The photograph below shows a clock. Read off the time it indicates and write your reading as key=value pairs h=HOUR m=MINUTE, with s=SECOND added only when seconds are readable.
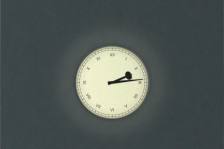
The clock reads h=2 m=14
